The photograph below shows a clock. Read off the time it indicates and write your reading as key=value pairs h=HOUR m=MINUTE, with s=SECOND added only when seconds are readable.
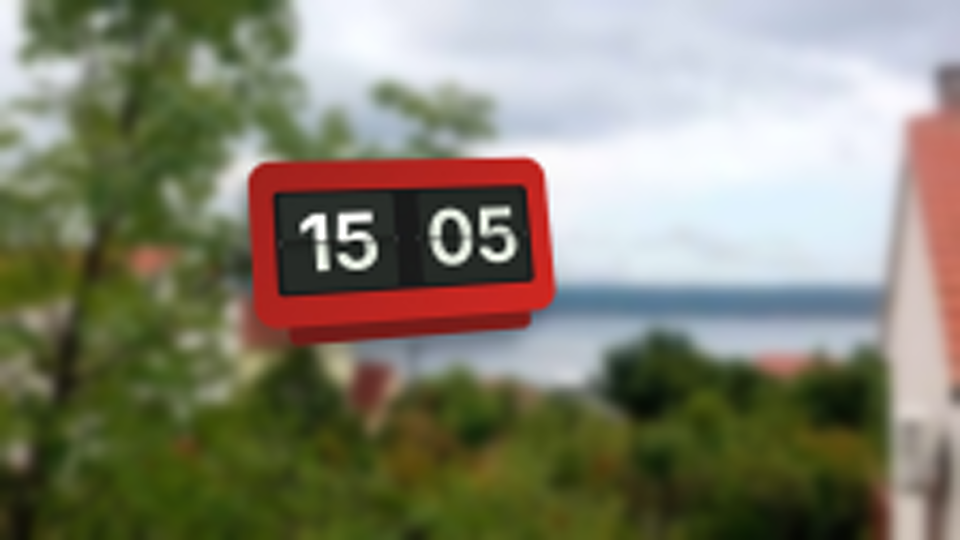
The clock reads h=15 m=5
